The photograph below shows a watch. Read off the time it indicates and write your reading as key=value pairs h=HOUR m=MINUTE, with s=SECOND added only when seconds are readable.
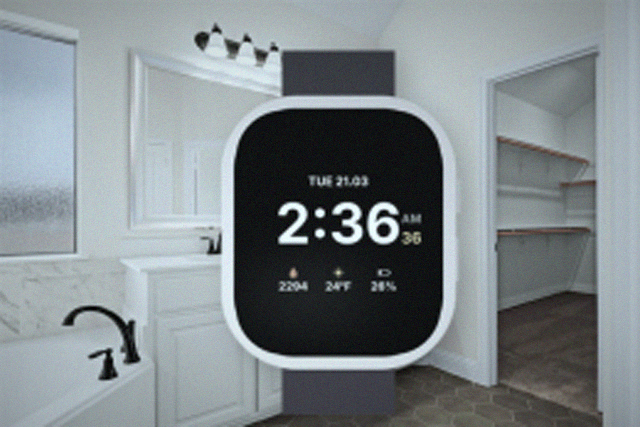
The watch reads h=2 m=36
